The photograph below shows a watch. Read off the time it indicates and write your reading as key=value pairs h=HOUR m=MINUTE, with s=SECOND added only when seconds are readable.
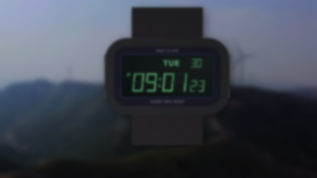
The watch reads h=9 m=1 s=23
